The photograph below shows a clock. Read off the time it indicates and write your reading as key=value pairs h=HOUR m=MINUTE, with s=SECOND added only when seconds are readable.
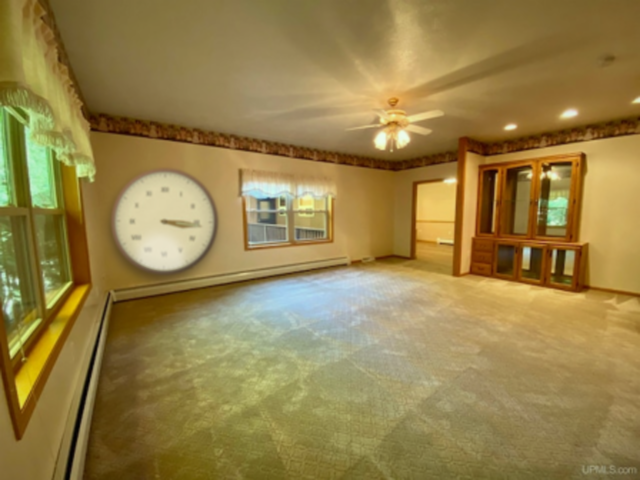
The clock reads h=3 m=16
